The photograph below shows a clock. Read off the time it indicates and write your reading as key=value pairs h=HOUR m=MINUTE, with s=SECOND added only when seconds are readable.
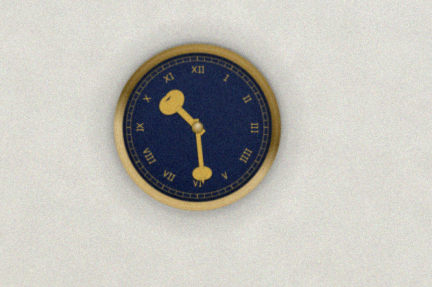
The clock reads h=10 m=29
